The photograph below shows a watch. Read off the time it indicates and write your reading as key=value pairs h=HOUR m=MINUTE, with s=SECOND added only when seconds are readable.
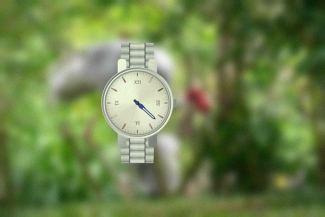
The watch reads h=4 m=22
